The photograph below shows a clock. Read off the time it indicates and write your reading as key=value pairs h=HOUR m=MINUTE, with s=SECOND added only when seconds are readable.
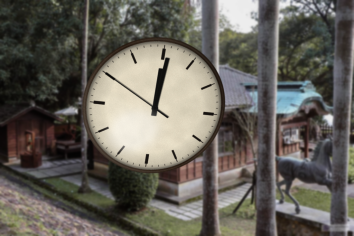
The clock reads h=12 m=0 s=50
